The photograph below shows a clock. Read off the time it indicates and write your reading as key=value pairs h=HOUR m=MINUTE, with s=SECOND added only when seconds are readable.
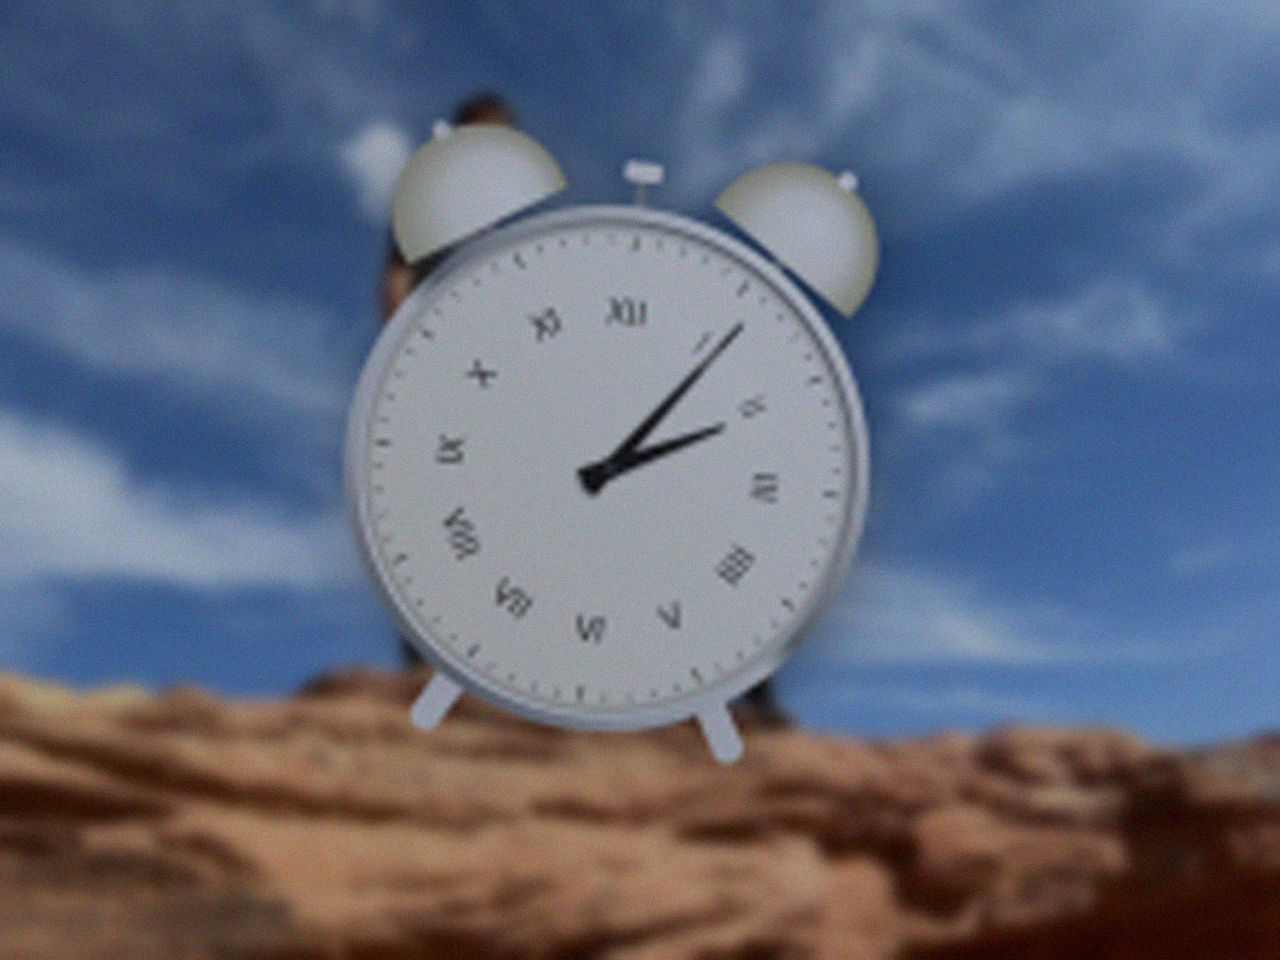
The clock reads h=2 m=6
